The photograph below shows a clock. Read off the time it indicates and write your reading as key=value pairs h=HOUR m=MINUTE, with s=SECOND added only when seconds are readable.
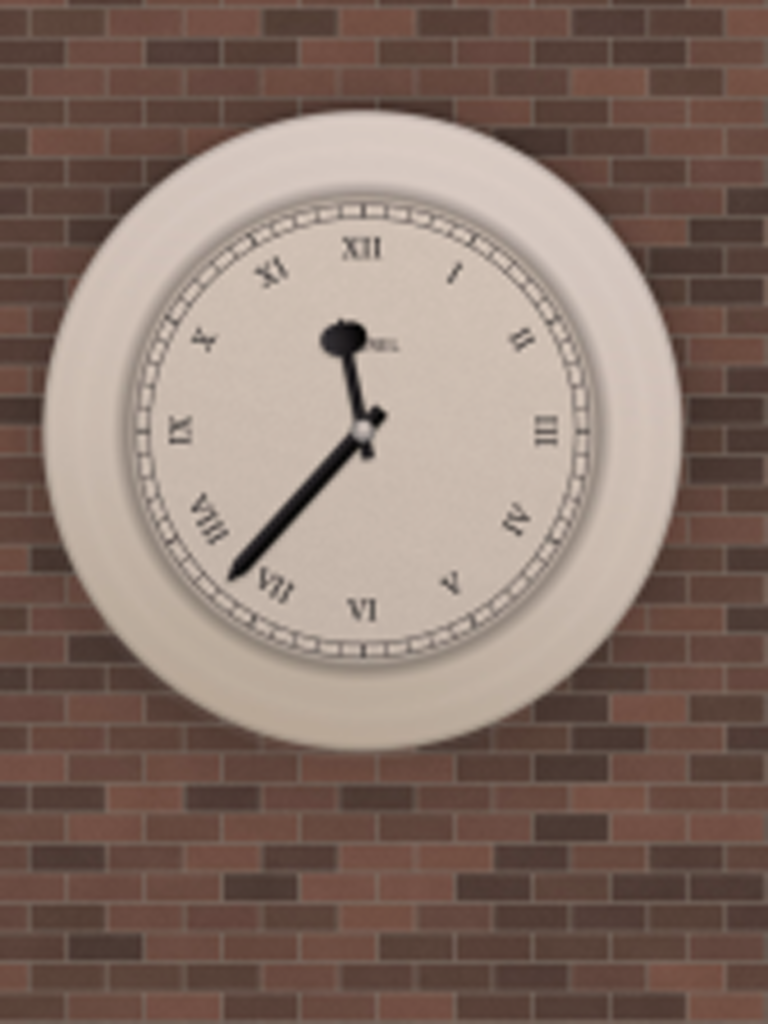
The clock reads h=11 m=37
